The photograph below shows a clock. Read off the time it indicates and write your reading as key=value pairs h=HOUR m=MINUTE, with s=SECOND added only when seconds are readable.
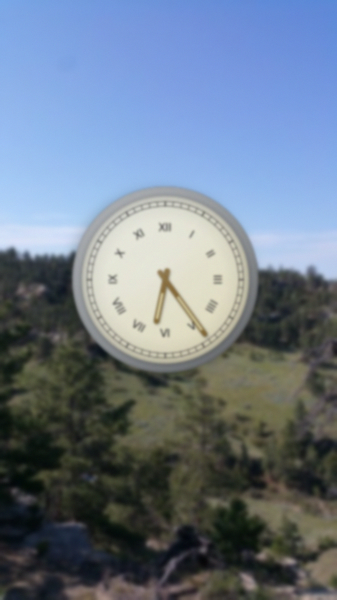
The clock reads h=6 m=24
